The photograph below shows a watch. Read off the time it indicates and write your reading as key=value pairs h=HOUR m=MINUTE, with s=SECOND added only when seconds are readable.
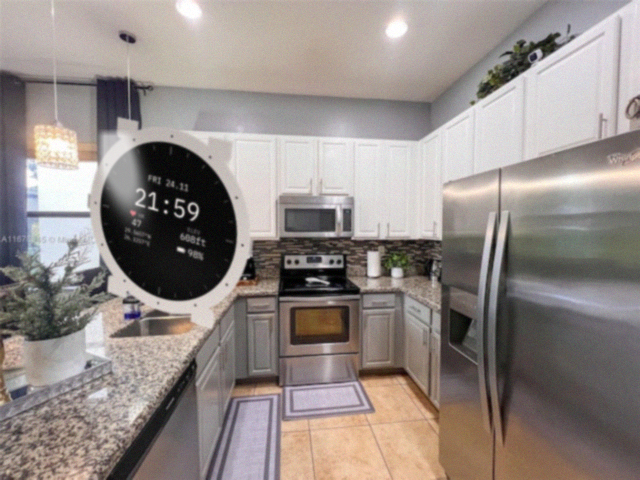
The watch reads h=21 m=59
